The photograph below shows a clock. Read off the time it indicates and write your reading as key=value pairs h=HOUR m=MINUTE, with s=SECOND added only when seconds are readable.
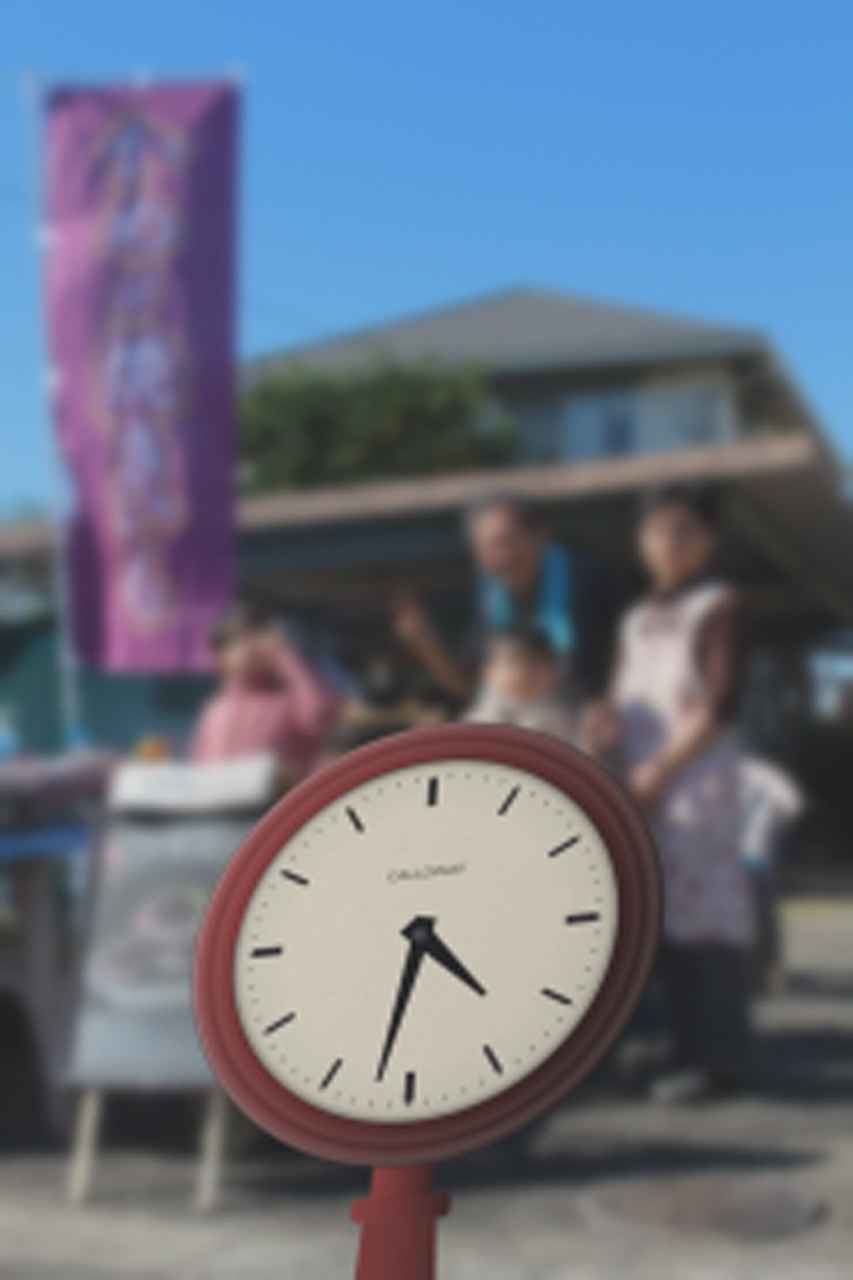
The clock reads h=4 m=32
